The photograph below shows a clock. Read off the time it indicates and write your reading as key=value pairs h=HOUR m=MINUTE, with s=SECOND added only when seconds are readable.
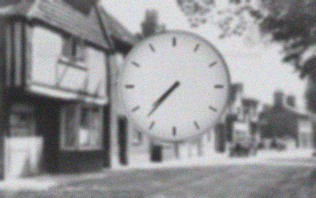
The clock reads h=7 m=37
